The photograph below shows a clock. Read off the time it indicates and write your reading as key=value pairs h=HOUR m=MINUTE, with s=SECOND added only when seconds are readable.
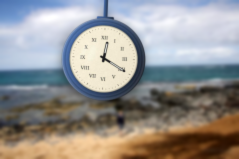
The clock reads h=12 m=20
